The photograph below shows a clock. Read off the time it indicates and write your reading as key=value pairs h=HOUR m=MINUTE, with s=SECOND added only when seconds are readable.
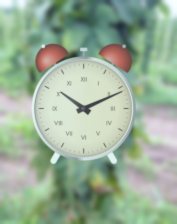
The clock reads h=10 m=11
